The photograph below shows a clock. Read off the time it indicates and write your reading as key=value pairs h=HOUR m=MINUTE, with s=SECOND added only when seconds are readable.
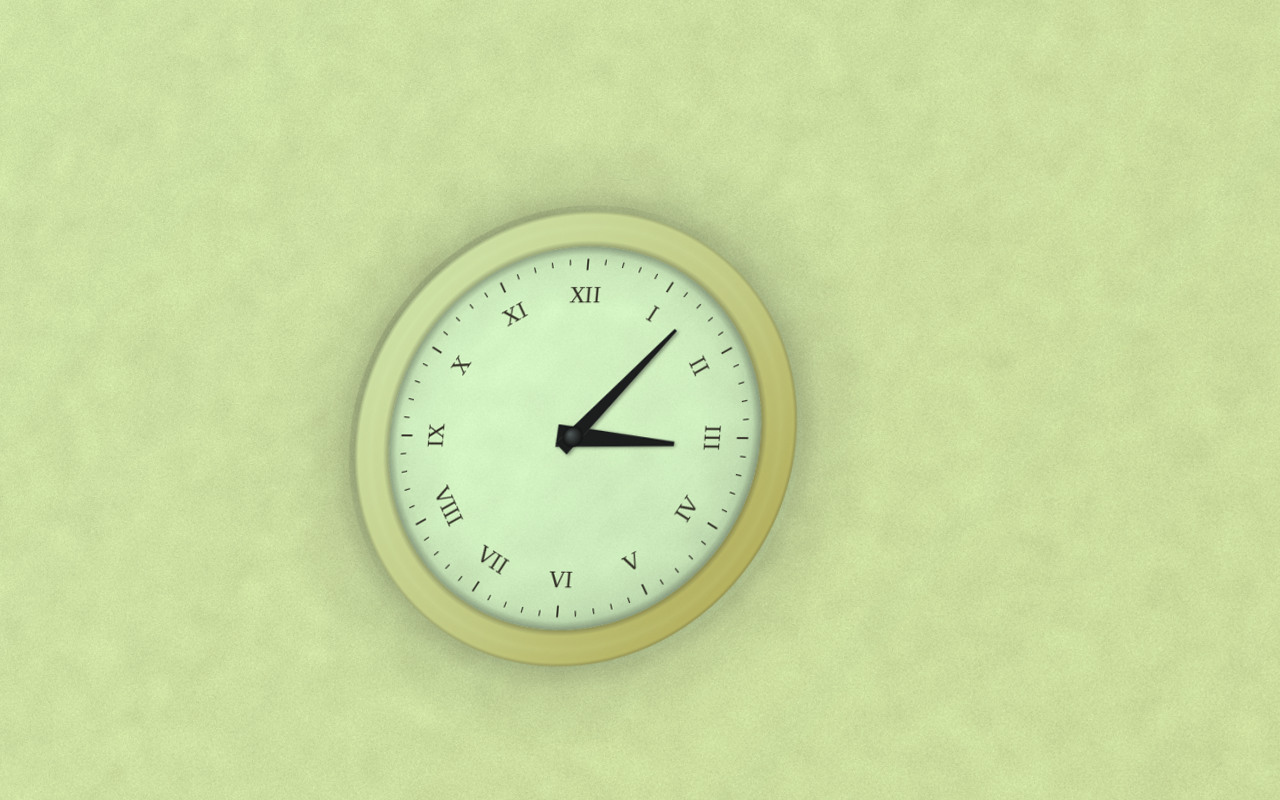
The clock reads h=3 m=7
